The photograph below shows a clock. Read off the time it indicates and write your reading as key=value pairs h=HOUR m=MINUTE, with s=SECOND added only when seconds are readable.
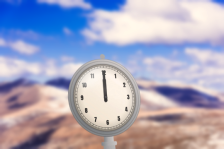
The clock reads h=12 m=0
